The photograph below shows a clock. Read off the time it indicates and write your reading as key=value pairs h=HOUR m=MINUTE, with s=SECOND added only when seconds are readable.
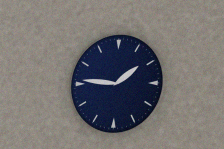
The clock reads h=1 m=46
